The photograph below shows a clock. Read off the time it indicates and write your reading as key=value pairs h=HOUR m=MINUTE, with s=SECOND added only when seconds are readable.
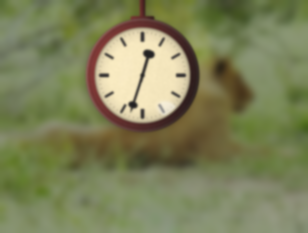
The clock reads h=12 m=33
